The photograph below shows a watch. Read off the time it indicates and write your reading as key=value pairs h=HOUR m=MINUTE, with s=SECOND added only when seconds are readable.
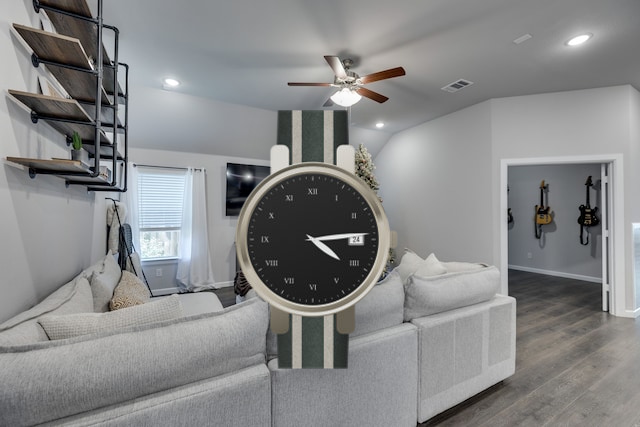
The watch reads h=4 m=14
